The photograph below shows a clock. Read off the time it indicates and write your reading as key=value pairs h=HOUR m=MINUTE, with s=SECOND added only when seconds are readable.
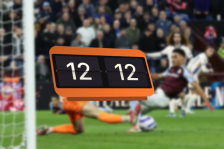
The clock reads h=12 m=12
